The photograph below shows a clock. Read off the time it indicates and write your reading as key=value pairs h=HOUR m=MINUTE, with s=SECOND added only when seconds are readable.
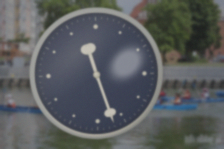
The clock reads h=11 m=27
